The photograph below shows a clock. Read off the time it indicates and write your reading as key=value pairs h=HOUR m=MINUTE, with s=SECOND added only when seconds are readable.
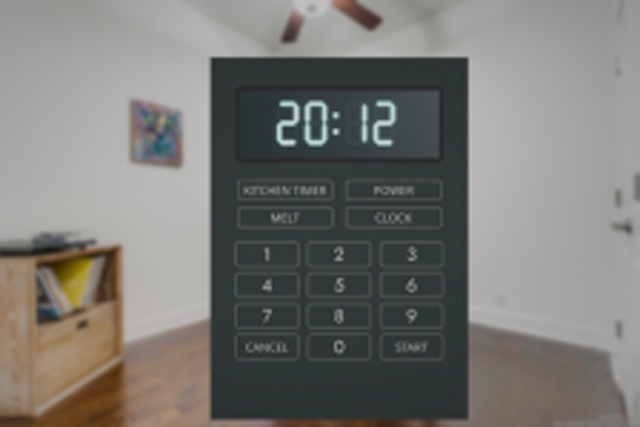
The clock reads h=20 m=12
